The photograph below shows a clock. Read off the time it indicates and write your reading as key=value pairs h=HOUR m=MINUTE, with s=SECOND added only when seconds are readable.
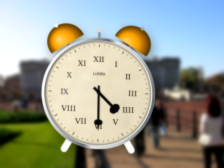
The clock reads h=4 m=30
